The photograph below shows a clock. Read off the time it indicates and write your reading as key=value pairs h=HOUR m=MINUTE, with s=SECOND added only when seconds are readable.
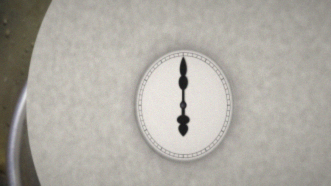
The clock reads h=6 m=0
